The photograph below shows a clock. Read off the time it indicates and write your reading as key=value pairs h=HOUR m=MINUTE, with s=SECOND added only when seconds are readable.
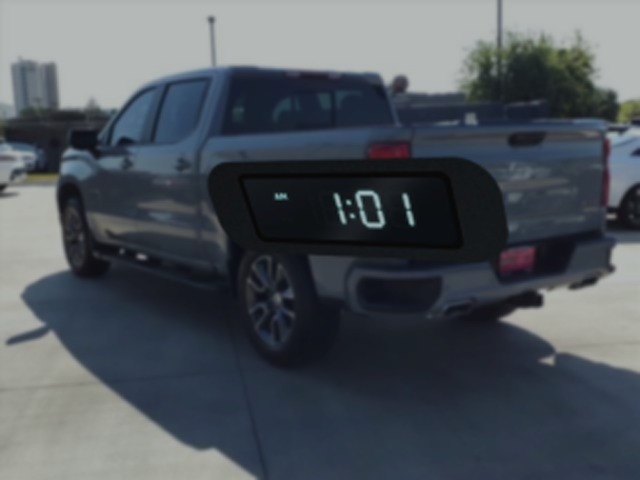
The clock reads h=1 m=1
